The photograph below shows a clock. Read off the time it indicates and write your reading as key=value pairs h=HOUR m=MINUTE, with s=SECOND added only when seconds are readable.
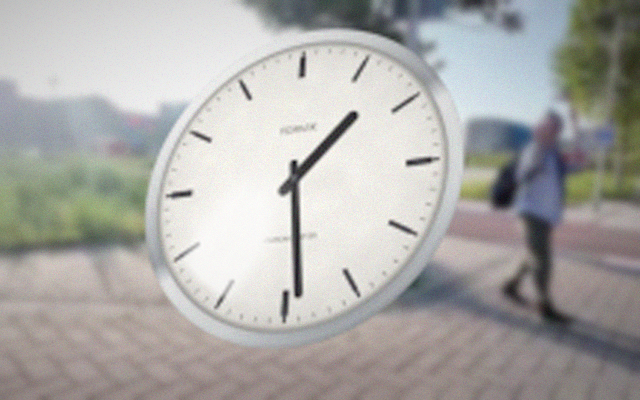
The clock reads h=1 m=29
